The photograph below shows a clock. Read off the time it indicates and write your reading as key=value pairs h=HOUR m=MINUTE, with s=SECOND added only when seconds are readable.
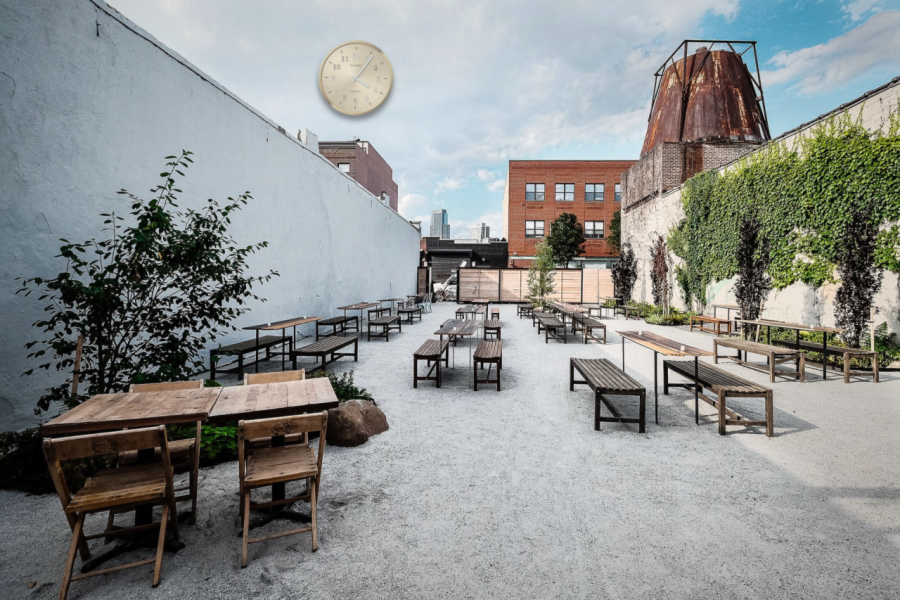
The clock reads h=4 m=6
